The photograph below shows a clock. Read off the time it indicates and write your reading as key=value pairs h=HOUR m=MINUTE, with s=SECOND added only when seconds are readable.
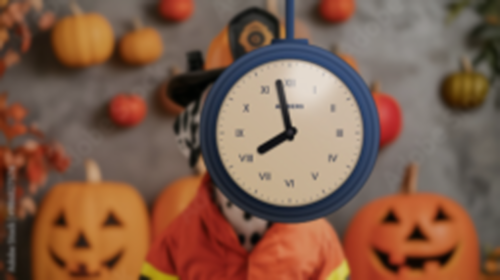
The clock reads h=7 m=58
